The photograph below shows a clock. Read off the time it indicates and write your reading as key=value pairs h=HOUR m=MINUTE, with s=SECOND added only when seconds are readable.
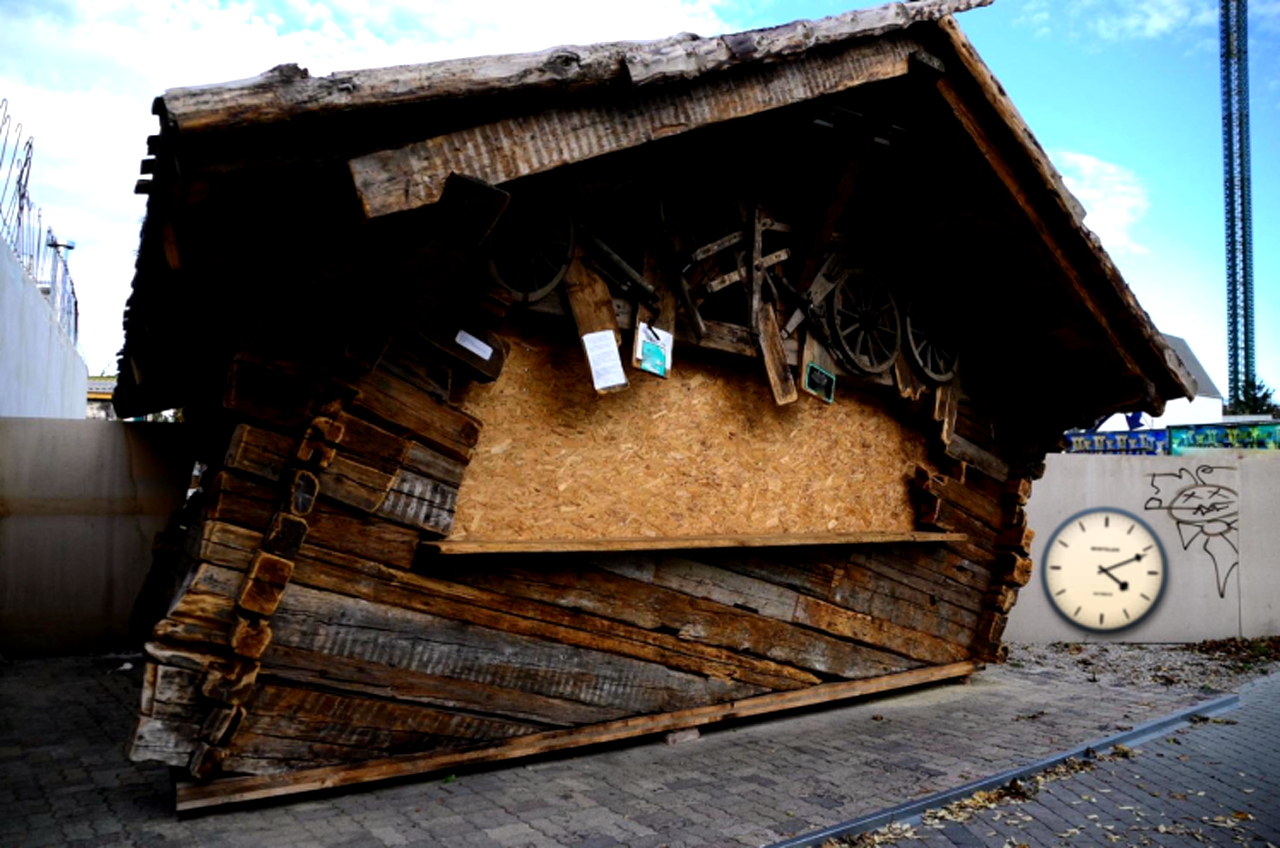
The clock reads h=4 m=11
